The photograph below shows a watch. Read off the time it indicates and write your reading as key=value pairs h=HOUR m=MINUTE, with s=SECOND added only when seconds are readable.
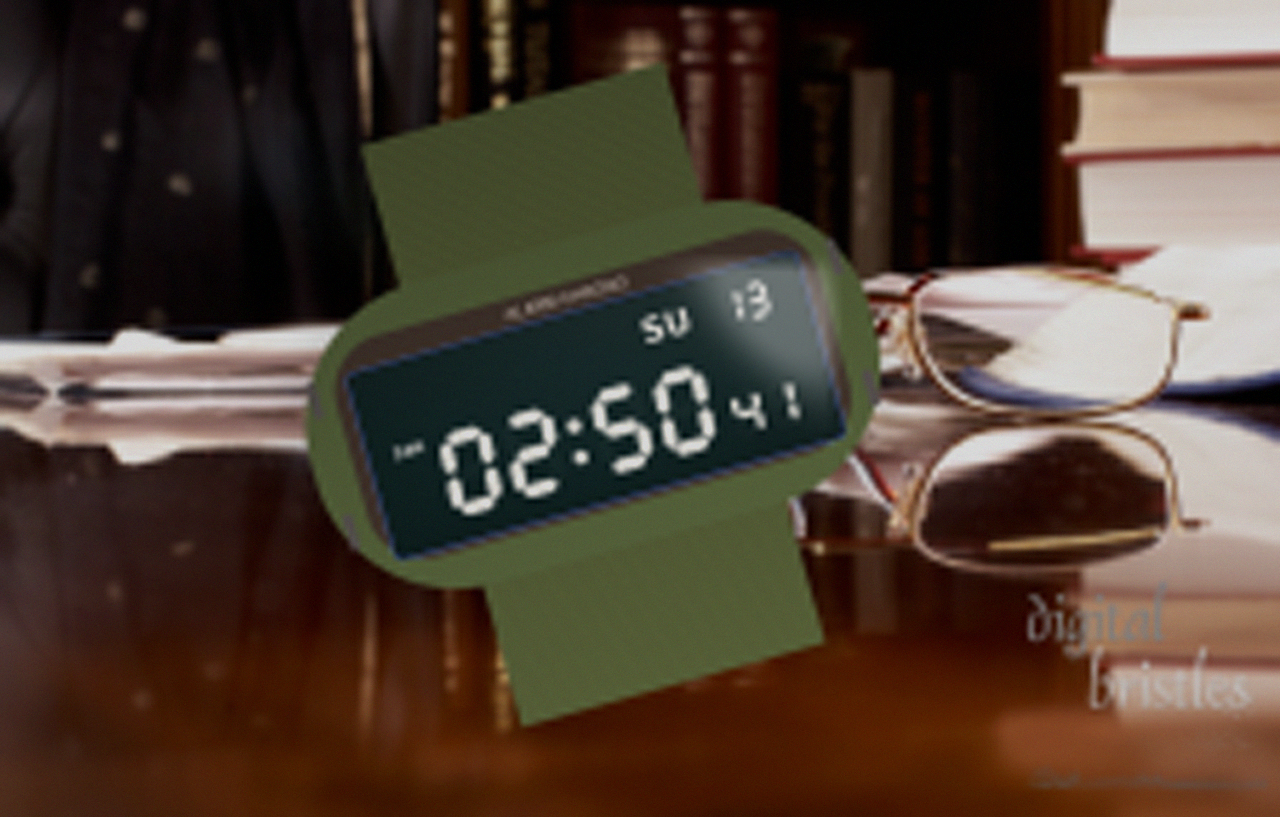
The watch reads h=2 m=50 s=41
